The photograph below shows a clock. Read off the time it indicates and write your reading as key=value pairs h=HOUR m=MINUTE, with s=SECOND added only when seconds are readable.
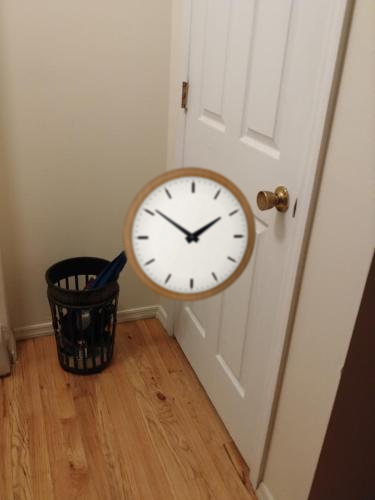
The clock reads h=1 m=51
